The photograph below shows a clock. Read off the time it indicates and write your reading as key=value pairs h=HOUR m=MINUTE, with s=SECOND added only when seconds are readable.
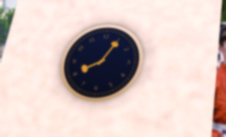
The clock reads h=8 m=5
